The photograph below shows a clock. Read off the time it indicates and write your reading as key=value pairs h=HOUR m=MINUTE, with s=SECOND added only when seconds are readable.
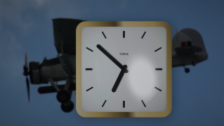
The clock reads h=6 m=52
